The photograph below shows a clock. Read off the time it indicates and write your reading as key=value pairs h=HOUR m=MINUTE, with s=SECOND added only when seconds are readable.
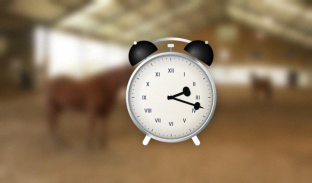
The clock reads h=2 m=18
